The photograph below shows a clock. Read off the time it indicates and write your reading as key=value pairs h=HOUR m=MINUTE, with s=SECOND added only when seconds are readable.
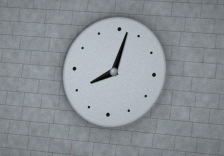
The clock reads h=8 m=2
